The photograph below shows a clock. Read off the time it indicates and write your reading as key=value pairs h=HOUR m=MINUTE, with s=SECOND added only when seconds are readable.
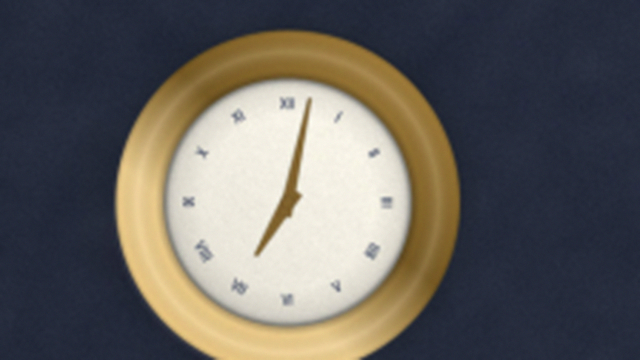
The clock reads h=7 m=2
